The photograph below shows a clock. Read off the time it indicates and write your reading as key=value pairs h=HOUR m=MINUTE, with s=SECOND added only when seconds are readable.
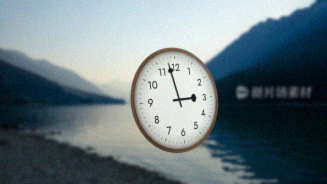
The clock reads h=2 m=58
